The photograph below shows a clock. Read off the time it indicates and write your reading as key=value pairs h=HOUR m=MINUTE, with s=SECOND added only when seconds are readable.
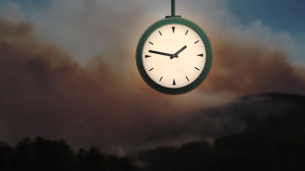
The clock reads h=1 m=47
